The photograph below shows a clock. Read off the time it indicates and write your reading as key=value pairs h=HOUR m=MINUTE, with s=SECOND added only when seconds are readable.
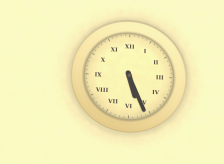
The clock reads h=5 m=26
